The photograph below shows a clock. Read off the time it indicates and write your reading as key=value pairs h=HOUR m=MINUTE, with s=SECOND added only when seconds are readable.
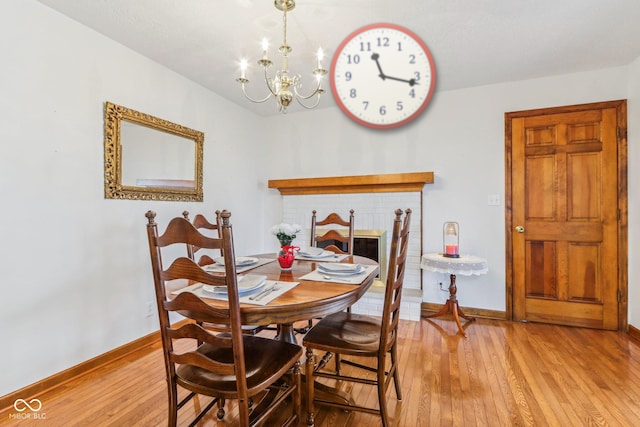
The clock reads h=11 m=17
